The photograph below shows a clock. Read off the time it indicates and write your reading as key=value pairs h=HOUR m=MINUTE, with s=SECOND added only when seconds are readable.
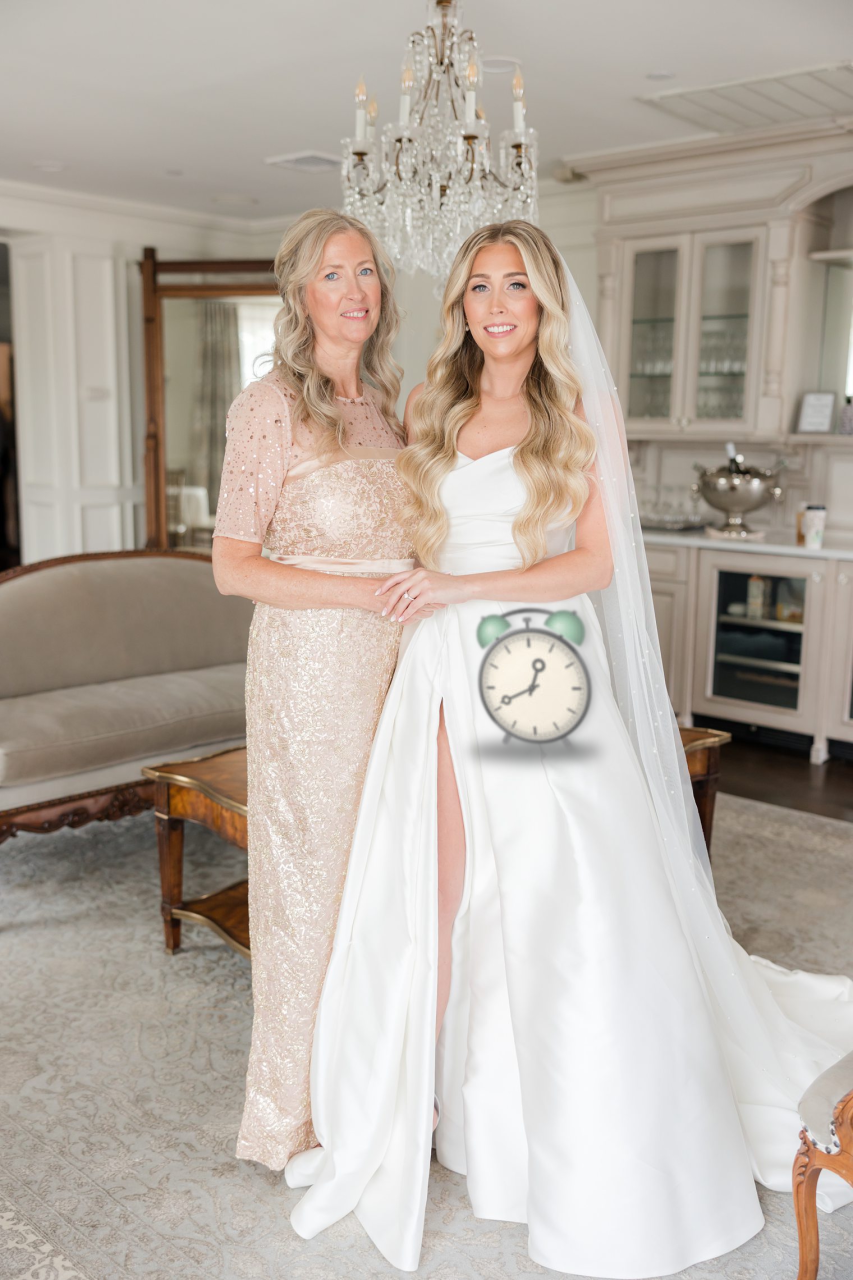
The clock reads h=12 m=41
